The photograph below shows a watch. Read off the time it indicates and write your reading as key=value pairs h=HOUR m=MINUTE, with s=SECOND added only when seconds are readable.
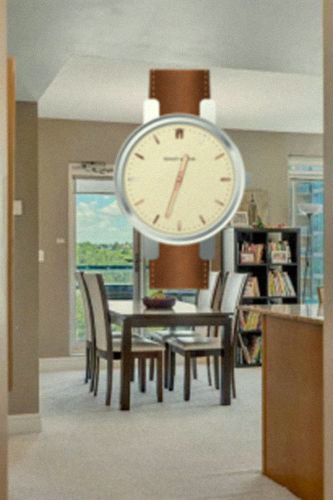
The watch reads h=12 m=33
